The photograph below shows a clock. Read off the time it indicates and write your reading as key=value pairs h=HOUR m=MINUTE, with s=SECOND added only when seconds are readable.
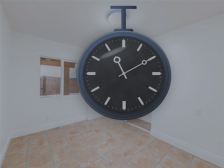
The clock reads h=11 m=10
